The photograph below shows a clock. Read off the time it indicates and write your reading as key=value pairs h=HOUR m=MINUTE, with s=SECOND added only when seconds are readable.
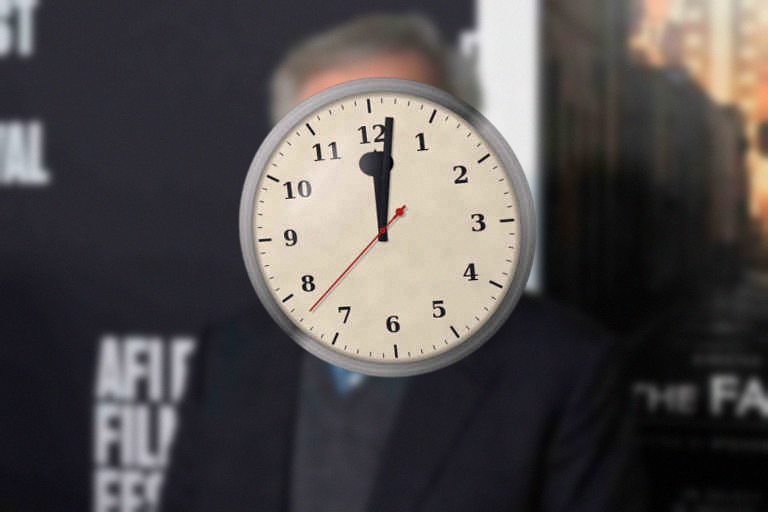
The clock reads h=12 m=1 s=38
